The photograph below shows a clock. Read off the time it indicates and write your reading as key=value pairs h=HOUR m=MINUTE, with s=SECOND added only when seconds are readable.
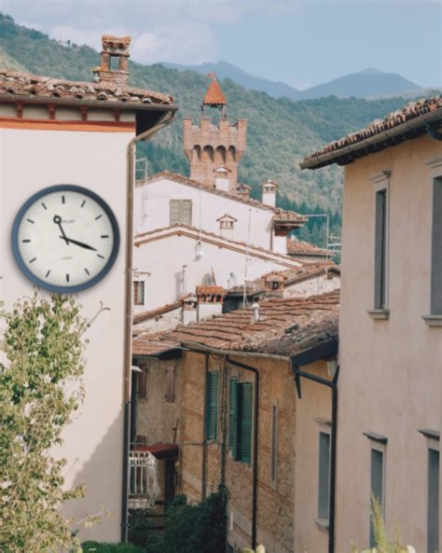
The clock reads h=11 m=19
